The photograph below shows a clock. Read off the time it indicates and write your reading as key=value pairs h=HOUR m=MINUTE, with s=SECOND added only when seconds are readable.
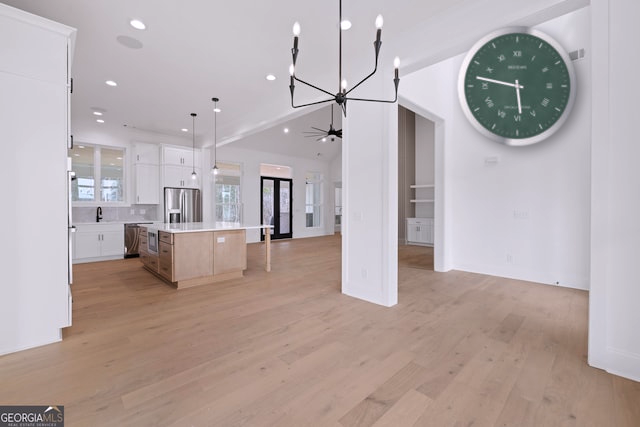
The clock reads h=5 m=47
